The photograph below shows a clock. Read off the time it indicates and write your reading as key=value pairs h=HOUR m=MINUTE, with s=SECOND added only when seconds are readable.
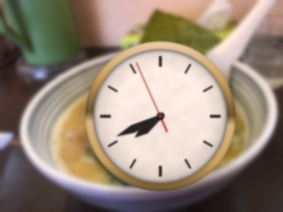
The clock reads h=7 m=40 s=56
